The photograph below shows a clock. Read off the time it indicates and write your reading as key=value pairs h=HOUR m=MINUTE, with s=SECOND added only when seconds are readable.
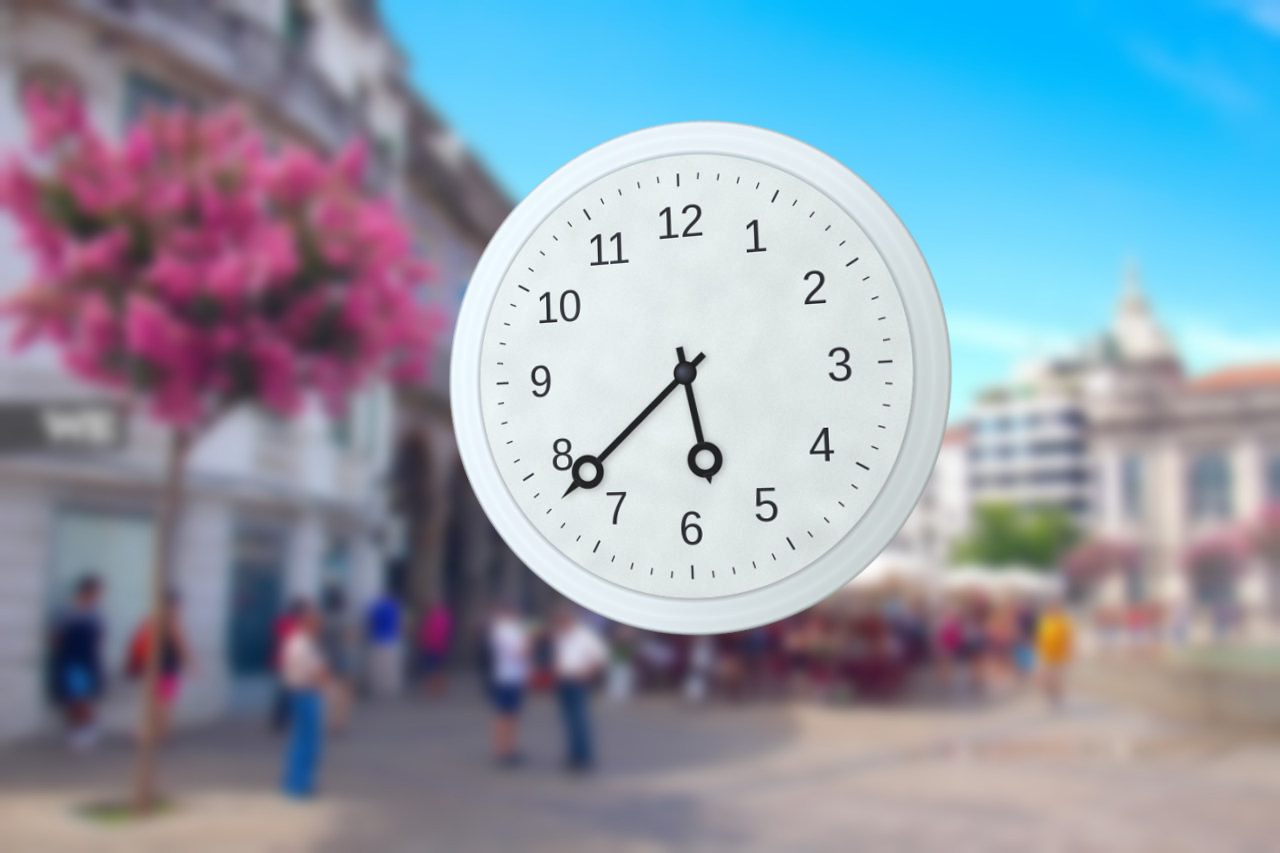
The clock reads h=5 m=38
